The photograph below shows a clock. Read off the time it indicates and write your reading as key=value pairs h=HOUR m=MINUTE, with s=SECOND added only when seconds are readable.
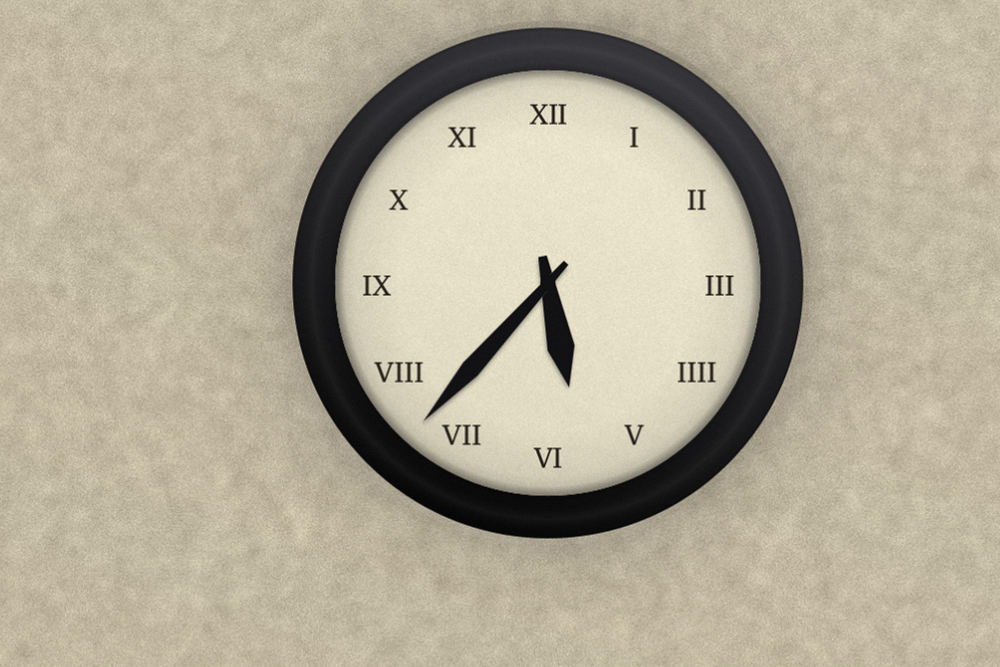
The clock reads h=5 m=37
